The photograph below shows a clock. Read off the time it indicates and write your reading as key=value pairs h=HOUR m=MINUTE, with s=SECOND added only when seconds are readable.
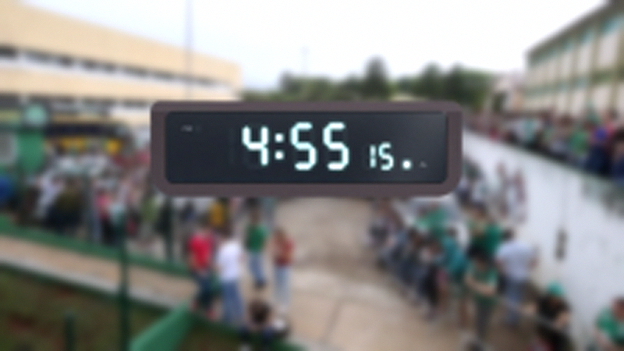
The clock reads h=4 m=55 s=15
